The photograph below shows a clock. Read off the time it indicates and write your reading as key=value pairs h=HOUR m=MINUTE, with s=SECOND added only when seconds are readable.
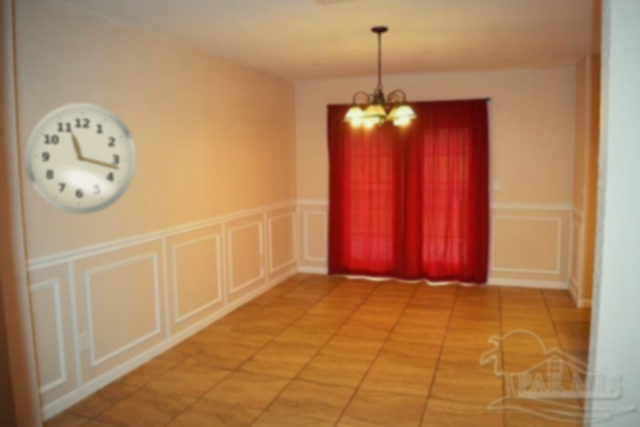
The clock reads h=11 m=17
